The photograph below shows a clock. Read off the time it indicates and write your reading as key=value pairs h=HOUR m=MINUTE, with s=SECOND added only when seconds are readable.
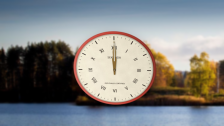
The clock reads h=12 m=0
